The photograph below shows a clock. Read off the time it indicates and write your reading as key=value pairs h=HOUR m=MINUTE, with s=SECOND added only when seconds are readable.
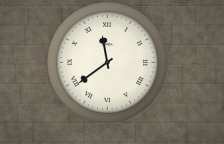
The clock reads h=11 m=39
